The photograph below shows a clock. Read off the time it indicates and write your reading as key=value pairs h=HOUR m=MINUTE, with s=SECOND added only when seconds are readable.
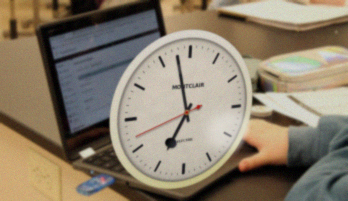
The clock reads h=6 m=57 s=42
